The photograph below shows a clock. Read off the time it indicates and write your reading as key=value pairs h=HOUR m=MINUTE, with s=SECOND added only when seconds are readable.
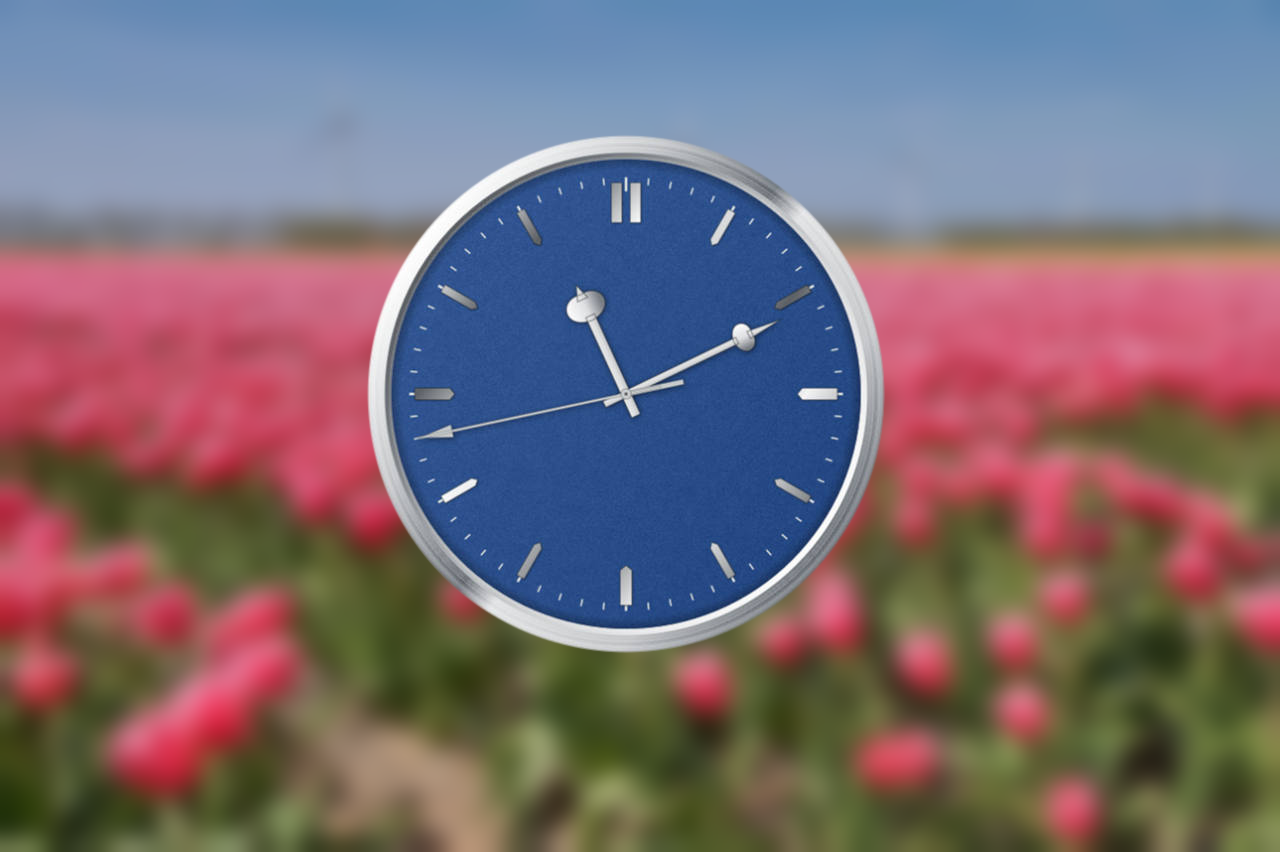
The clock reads h=11 m=10 s=43
